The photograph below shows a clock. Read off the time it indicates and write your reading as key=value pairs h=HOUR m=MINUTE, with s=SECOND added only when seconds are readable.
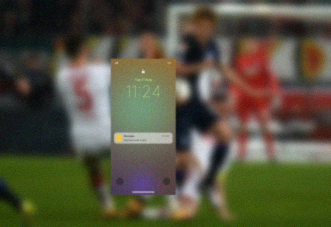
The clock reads h=11 m=24
